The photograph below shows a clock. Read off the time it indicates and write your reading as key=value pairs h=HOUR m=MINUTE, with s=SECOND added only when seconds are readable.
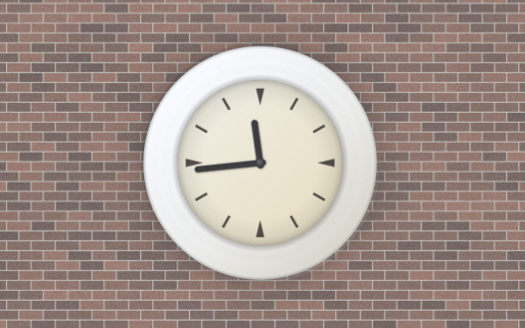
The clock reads h=11 m=44
